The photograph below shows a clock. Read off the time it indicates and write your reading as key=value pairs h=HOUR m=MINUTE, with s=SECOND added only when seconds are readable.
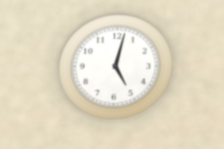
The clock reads h=5 m=2
